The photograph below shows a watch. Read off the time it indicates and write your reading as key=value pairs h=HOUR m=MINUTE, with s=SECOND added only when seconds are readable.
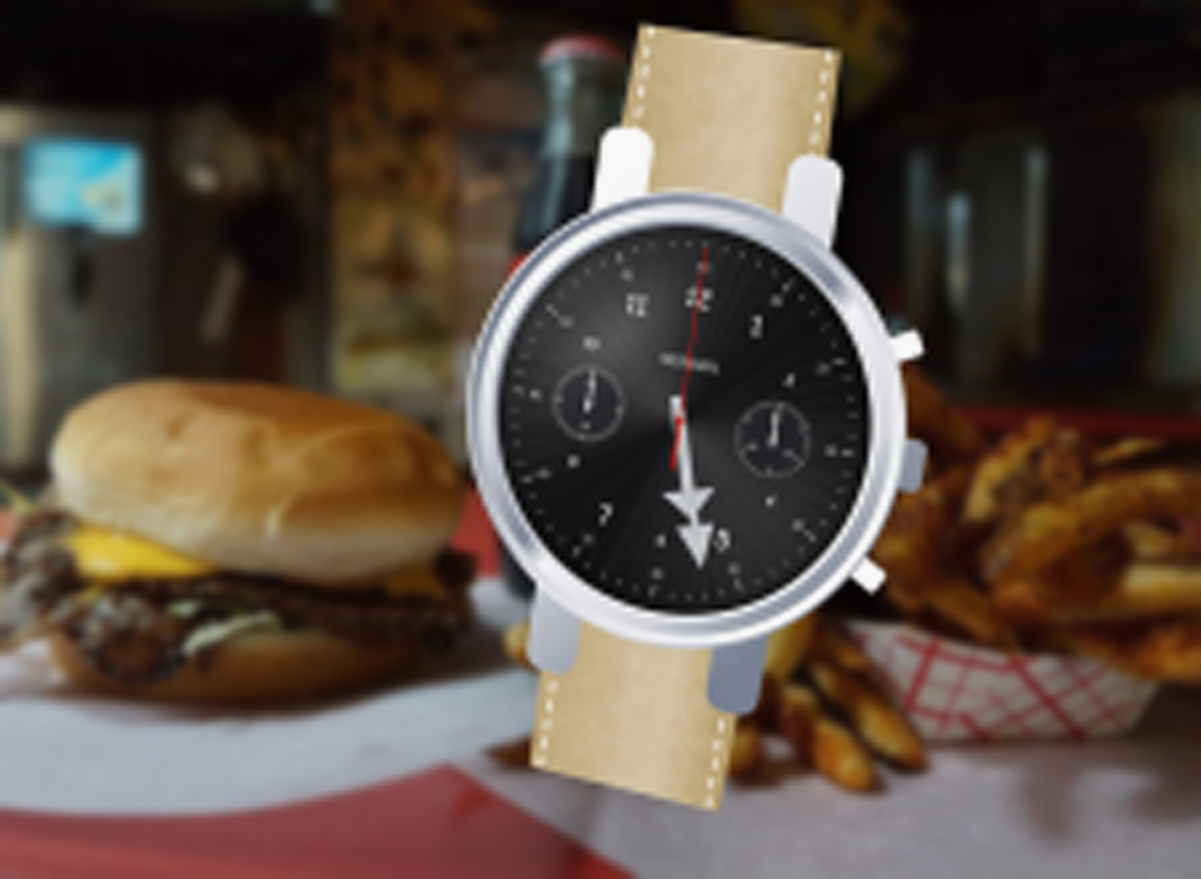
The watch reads h=5 m=27
